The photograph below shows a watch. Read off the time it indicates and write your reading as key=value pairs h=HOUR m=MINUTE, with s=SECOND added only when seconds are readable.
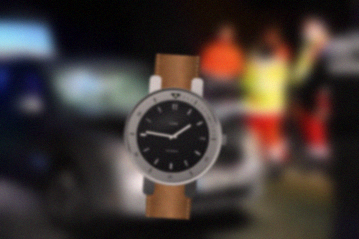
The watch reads h=1 m=46
